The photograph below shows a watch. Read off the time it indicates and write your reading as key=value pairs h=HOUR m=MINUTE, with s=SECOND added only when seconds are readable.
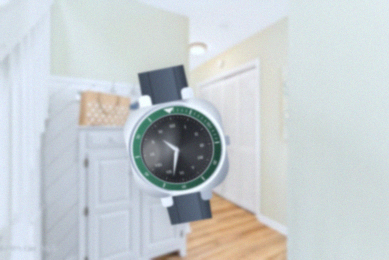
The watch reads h=10 m=33
